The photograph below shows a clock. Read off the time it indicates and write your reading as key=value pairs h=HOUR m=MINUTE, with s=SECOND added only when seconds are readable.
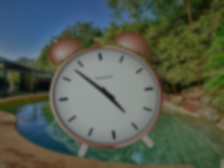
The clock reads h=4 m=53
